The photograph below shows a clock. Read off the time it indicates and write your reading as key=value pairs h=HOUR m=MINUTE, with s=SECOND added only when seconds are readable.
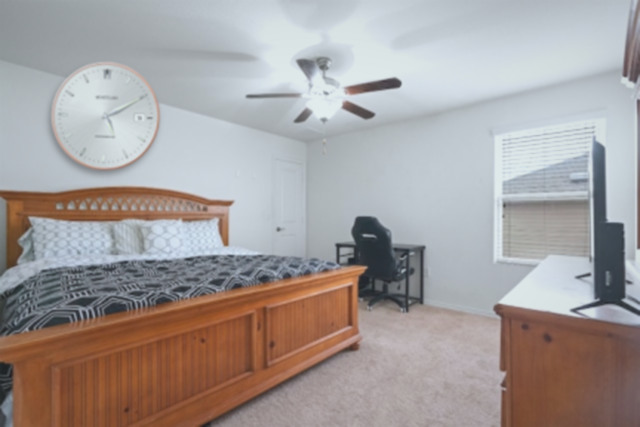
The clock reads h=5 m=10
